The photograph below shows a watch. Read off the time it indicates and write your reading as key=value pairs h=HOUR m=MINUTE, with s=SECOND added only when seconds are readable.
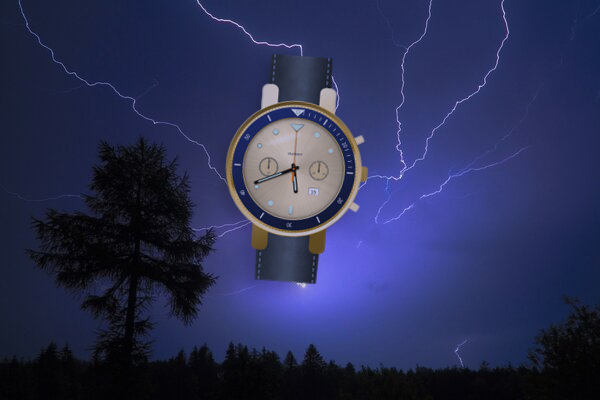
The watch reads h=5 m=41
